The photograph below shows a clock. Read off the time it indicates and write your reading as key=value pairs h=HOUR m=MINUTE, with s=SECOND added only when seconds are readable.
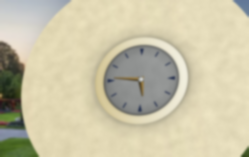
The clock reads h=5 m=46
